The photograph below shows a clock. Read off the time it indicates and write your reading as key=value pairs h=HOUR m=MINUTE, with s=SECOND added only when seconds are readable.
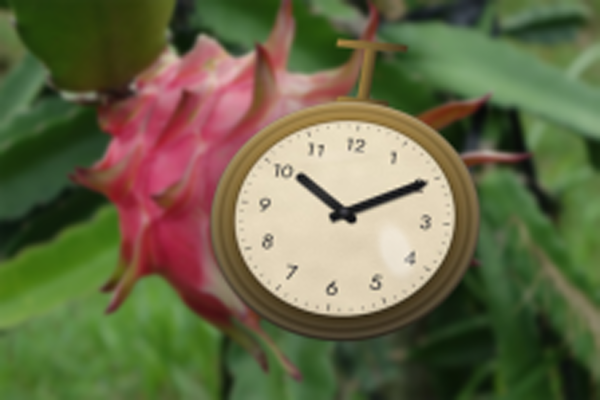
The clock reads h=10 m=10
